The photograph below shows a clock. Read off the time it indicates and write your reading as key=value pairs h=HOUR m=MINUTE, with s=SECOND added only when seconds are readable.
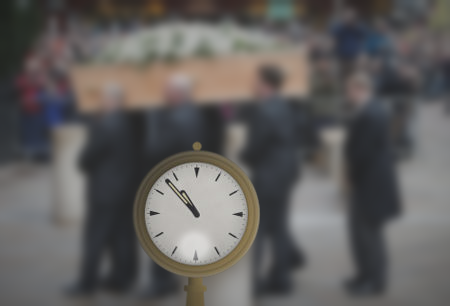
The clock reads h=10 m=53
